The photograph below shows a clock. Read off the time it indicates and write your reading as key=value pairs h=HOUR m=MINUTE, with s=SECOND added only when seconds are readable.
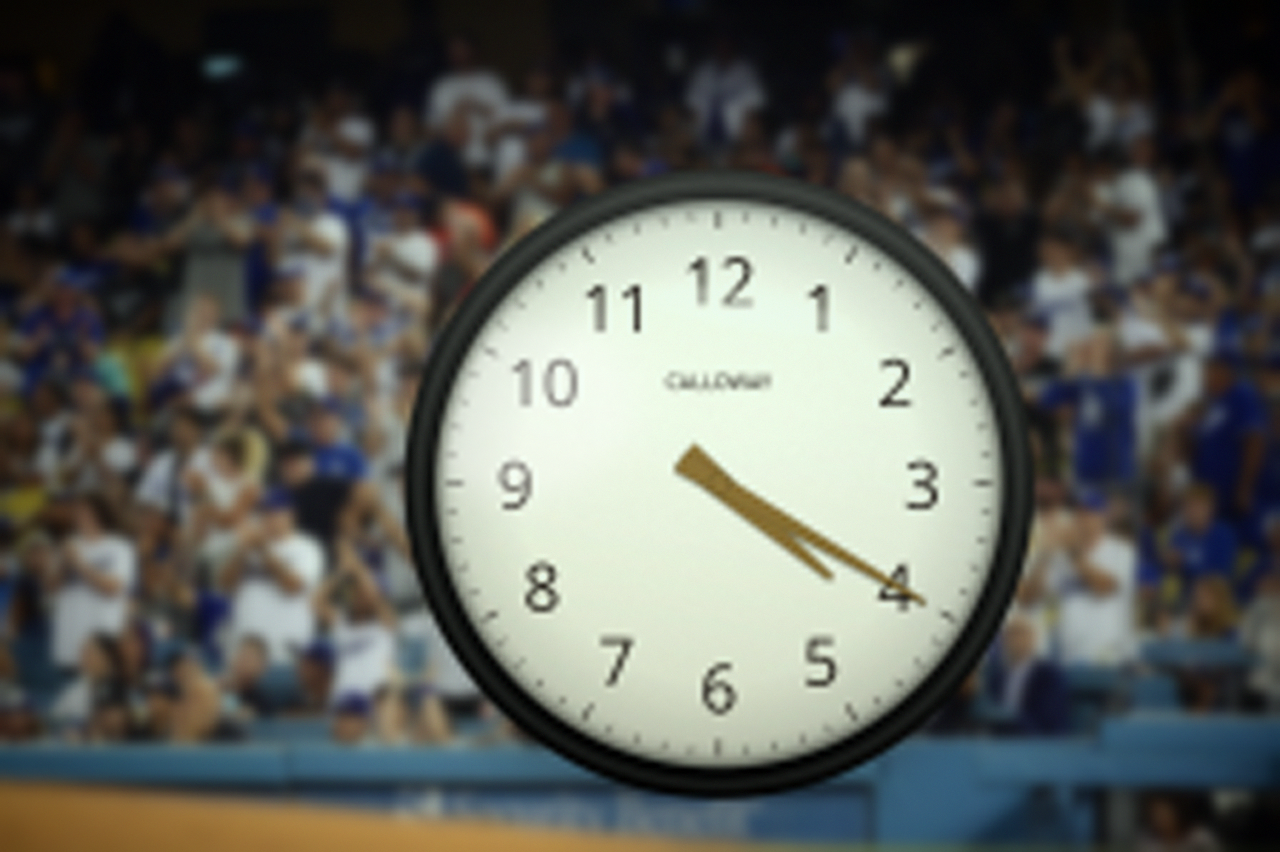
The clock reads h=4 m=20
